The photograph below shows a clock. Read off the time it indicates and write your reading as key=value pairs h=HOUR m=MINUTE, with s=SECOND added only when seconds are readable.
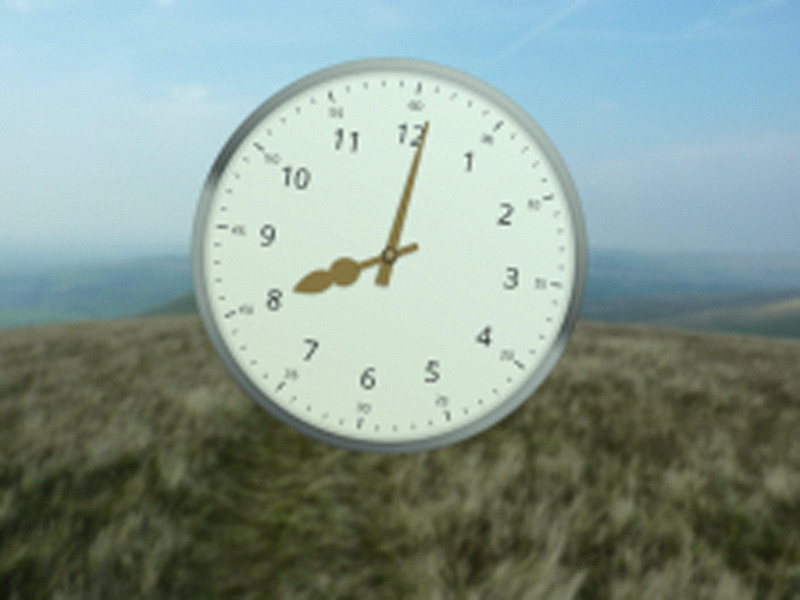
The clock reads h=8 m=1
